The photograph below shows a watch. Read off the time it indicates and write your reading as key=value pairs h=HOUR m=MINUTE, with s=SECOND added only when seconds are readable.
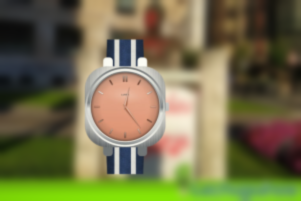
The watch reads h=12 m=24
